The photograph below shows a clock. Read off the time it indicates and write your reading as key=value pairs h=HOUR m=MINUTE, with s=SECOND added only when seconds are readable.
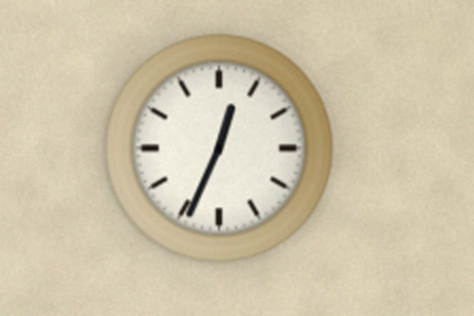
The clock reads h=12 m=34
